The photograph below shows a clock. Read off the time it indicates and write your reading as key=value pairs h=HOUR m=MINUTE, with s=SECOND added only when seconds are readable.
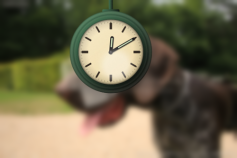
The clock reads h=12 m=10
